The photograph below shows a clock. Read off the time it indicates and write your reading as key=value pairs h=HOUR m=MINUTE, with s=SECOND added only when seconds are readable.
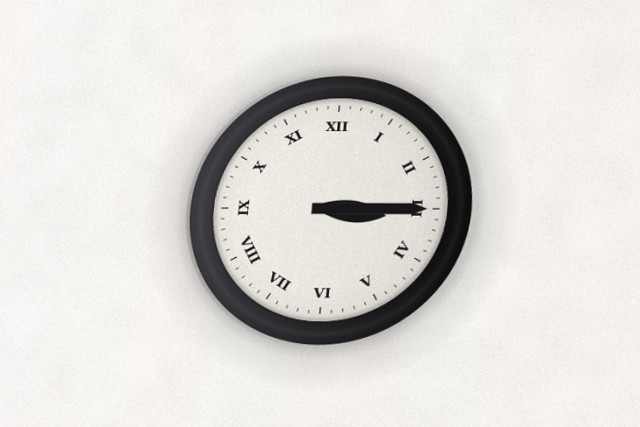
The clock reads h=3 m=15
